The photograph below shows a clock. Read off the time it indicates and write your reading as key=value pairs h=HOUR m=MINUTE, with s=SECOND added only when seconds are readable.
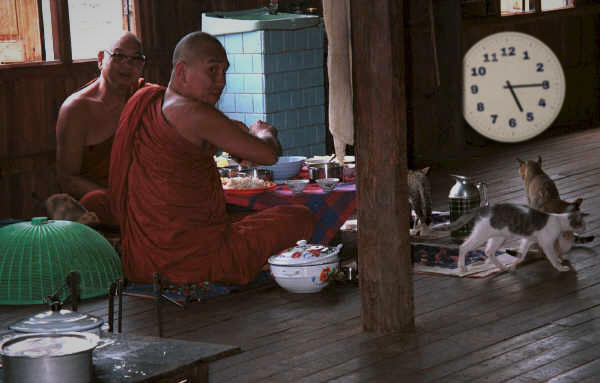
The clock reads h=5 m=15
